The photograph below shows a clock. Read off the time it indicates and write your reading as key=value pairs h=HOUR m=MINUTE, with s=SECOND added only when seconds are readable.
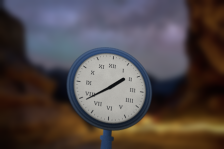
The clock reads h=1 m=39
